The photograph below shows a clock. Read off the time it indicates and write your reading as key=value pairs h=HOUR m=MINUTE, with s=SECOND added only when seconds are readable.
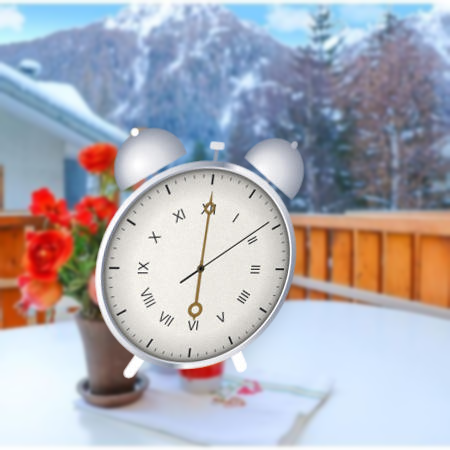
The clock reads h=6 m=0 s=9
